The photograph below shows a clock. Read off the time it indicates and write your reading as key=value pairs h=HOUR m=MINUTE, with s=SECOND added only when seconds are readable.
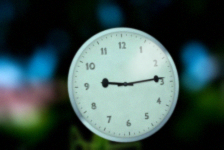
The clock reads h=9 m=14
